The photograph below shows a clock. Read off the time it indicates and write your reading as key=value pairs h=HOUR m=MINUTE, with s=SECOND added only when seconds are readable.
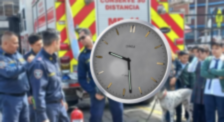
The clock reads h=9 m=28
